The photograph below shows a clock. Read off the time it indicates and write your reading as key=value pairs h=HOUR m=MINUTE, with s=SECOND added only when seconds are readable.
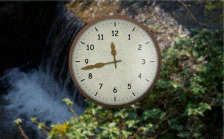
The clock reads h=11 m=43
